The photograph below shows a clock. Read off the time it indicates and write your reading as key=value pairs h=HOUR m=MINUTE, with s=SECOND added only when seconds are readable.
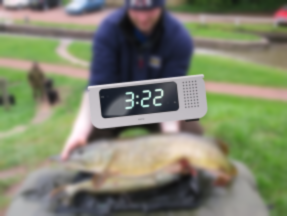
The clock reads h=3 m=22
